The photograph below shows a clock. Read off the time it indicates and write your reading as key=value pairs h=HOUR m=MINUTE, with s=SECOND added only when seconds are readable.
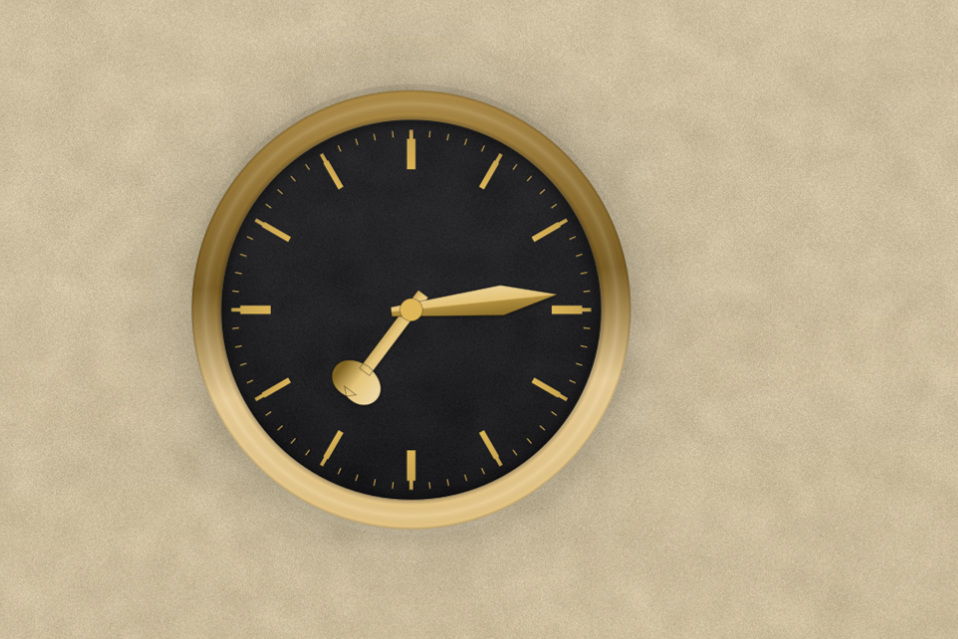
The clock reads h=7 m=14
